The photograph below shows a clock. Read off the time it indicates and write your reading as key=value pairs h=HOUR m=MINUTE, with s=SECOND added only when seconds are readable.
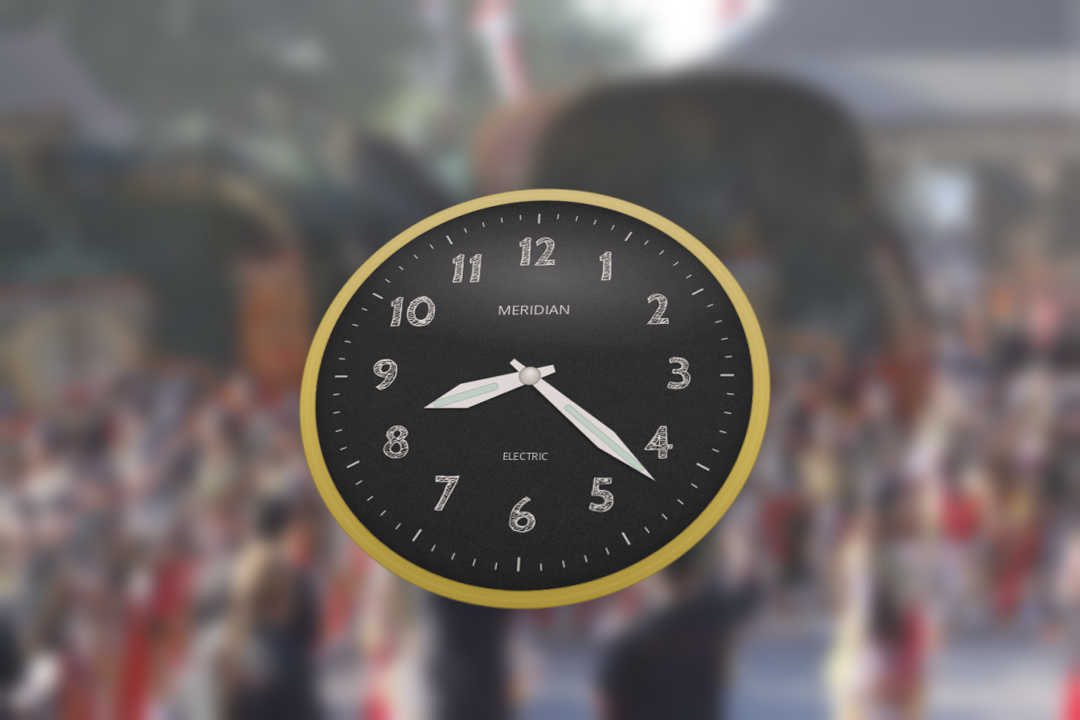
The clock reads h=8 m=22
